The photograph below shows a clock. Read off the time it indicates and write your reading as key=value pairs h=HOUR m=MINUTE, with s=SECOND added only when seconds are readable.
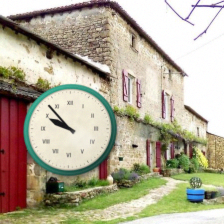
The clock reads h=9 m=53
